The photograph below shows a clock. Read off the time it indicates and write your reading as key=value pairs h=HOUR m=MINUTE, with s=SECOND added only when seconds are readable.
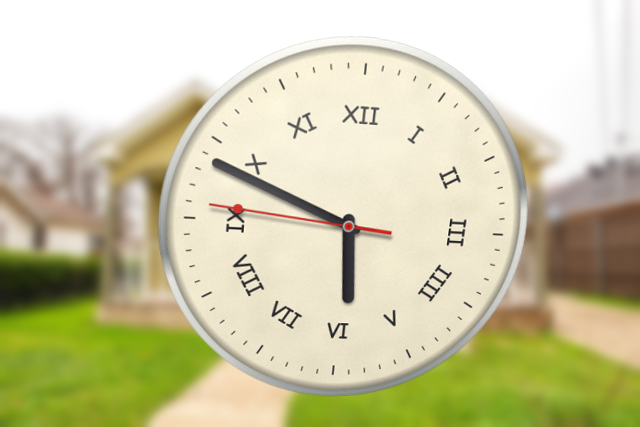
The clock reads h=5 m=48 s=46
